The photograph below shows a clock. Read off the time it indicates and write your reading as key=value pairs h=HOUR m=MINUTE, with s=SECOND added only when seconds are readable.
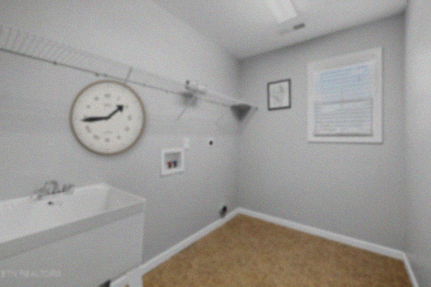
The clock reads h=1 m=44
